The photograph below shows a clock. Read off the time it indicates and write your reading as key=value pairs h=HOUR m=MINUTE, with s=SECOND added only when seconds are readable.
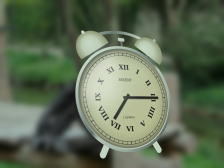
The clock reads h=7 m=15
